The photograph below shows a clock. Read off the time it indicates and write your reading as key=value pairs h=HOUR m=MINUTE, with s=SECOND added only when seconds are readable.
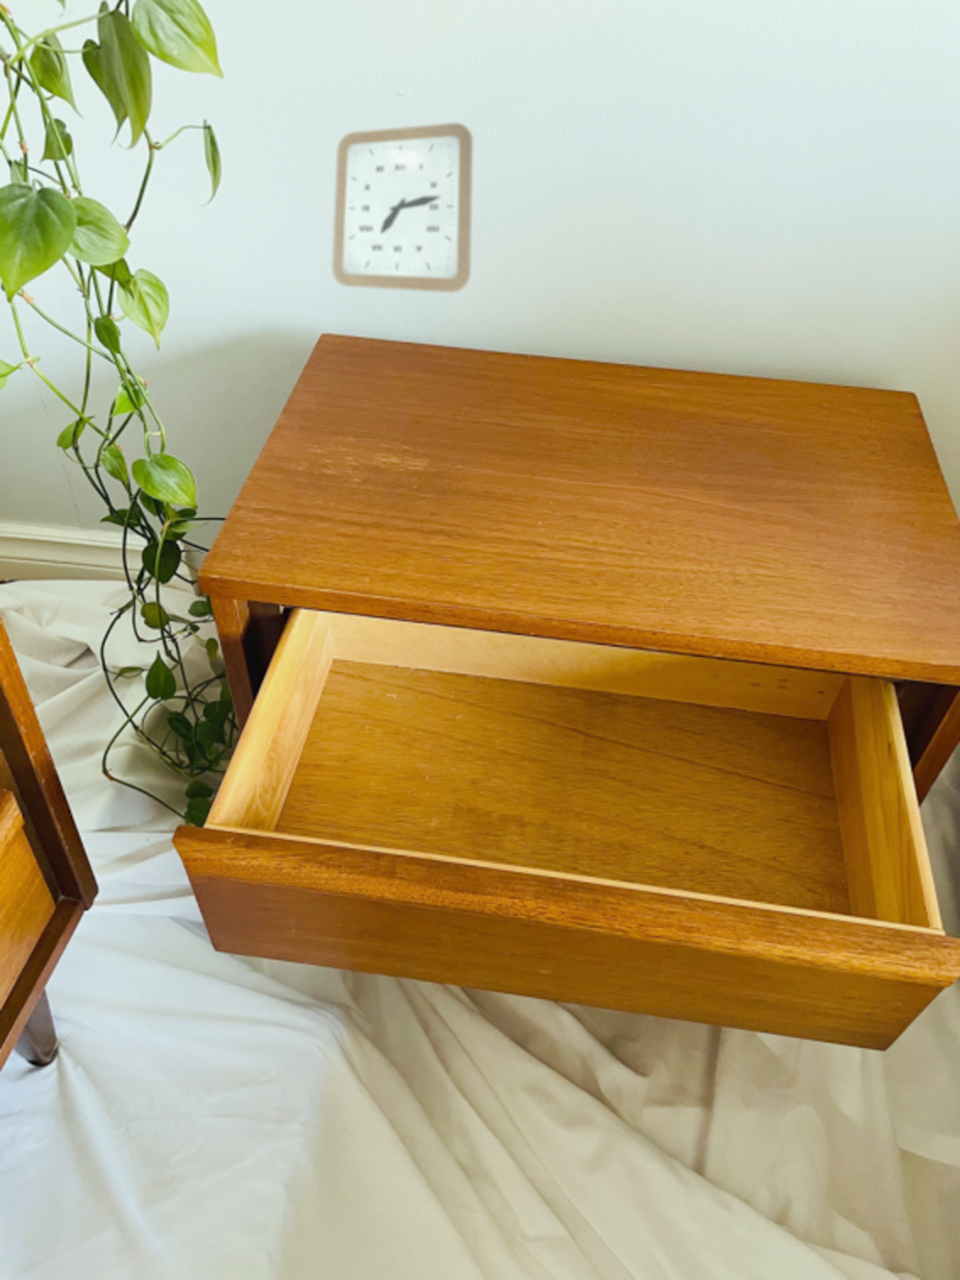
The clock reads h=7 m=13
